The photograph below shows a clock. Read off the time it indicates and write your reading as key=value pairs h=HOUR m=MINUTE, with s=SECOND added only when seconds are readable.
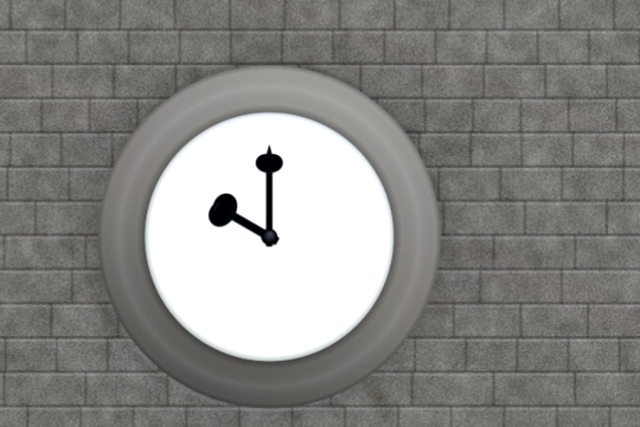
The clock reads h=10 m=0
